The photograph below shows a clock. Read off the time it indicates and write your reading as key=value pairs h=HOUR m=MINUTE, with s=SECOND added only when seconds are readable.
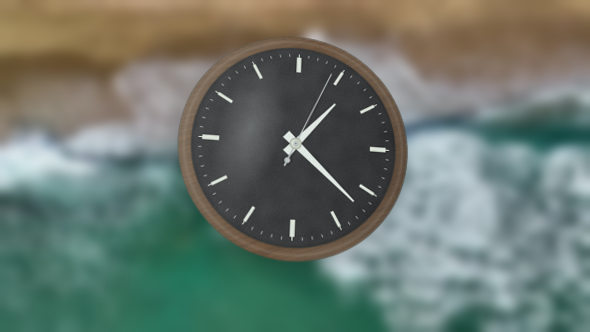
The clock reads h=1 m=22 s=4
